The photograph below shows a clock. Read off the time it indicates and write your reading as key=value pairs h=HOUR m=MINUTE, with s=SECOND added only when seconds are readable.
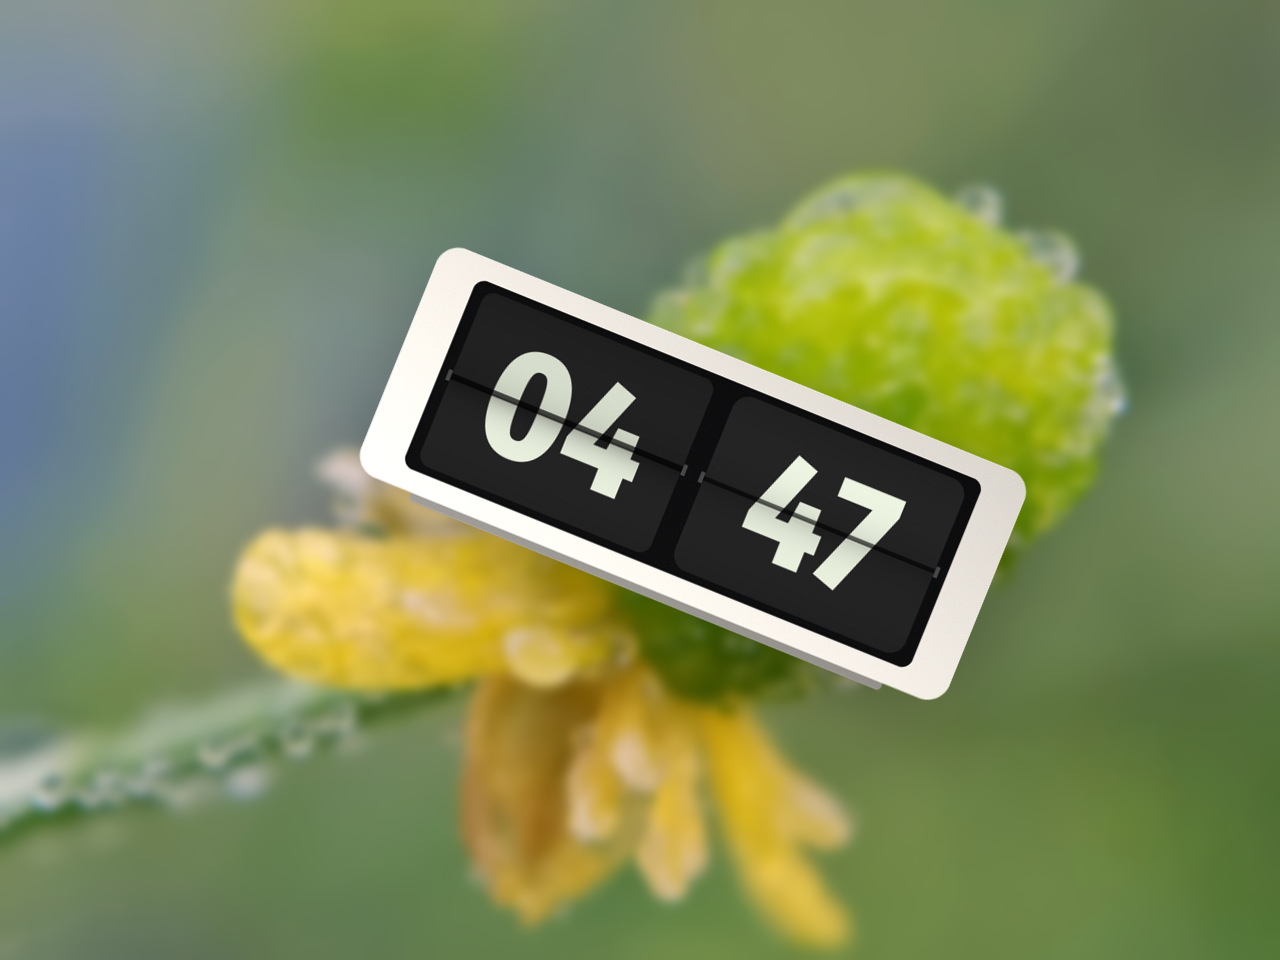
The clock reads h=4 m=47
